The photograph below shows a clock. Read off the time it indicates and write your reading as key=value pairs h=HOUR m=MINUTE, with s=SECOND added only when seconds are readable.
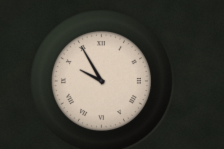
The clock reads h=9 m=55
